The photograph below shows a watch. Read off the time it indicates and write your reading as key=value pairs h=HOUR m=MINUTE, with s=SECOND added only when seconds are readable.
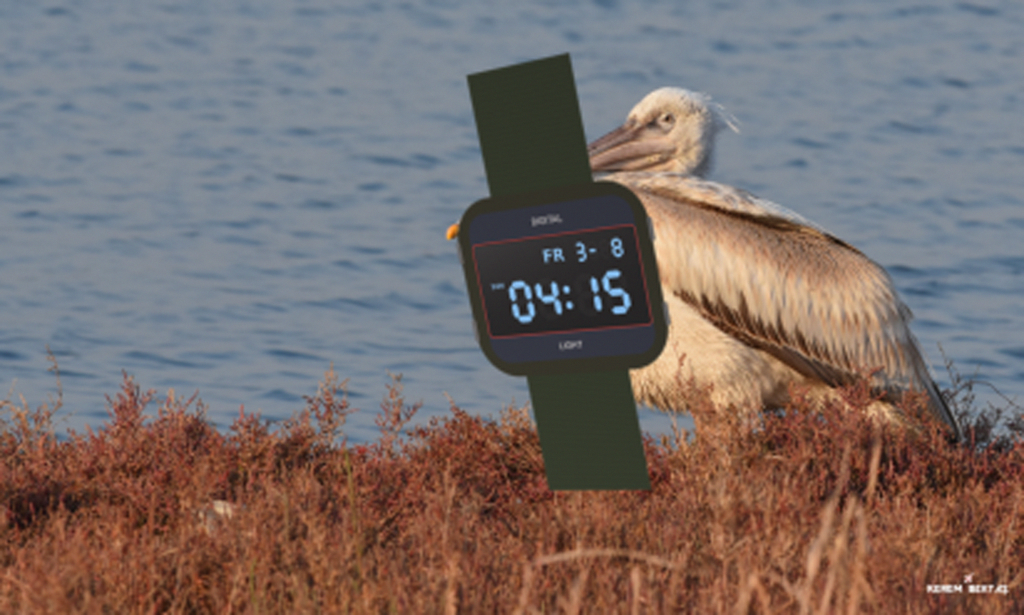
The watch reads h=4 m=15
